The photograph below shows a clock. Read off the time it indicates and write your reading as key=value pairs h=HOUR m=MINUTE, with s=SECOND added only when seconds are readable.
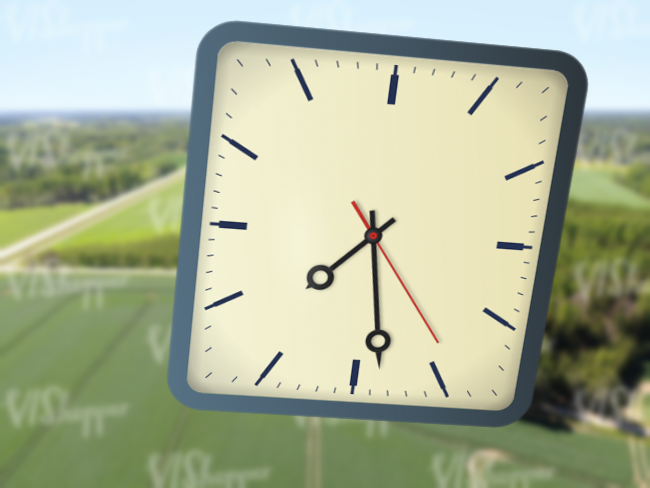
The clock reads h=7 m=28 s=24
